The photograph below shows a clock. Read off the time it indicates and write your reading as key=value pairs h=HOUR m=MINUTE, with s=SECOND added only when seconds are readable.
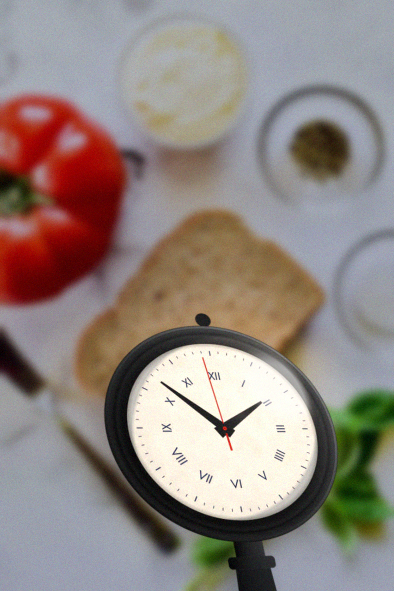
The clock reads h=1 m=51 s=59
